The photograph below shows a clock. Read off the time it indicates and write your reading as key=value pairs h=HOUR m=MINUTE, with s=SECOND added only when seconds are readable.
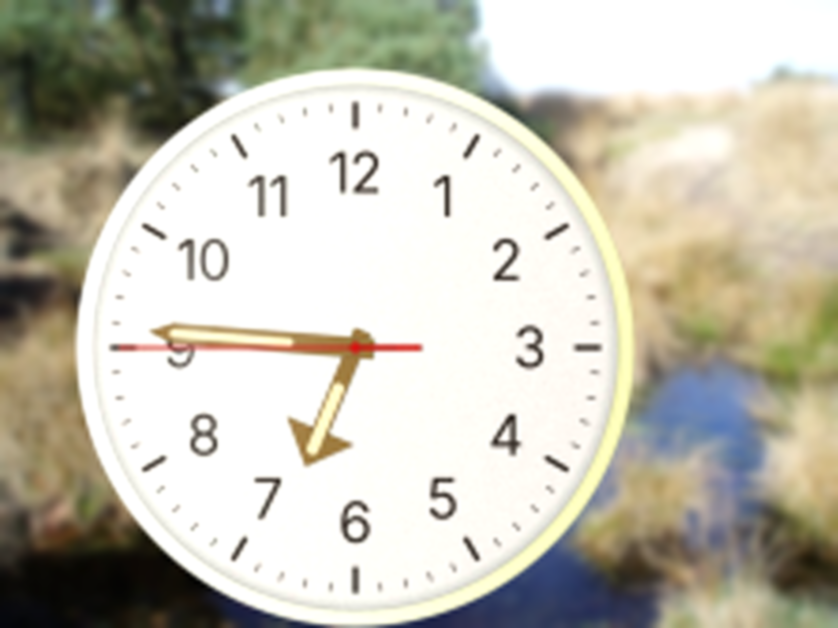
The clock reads h=6 m=45 s=45
